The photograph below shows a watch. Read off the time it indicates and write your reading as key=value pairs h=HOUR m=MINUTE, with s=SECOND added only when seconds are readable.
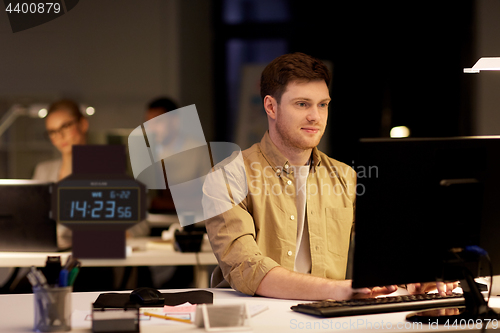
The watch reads h=14 m=23
